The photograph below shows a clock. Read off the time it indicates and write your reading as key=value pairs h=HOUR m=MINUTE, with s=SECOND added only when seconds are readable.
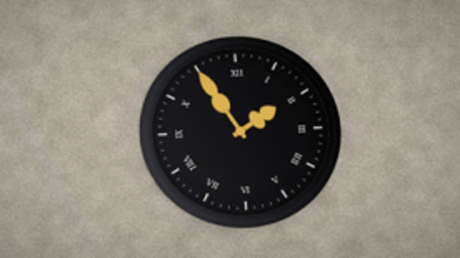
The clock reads h=1 m=55
